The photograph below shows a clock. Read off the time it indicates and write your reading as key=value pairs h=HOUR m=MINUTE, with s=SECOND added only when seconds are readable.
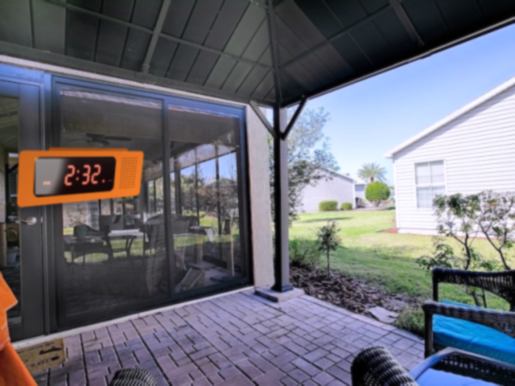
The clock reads h=2 m=32
